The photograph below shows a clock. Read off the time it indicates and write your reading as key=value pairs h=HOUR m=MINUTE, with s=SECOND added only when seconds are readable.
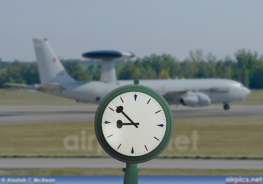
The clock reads h=8 m=52
